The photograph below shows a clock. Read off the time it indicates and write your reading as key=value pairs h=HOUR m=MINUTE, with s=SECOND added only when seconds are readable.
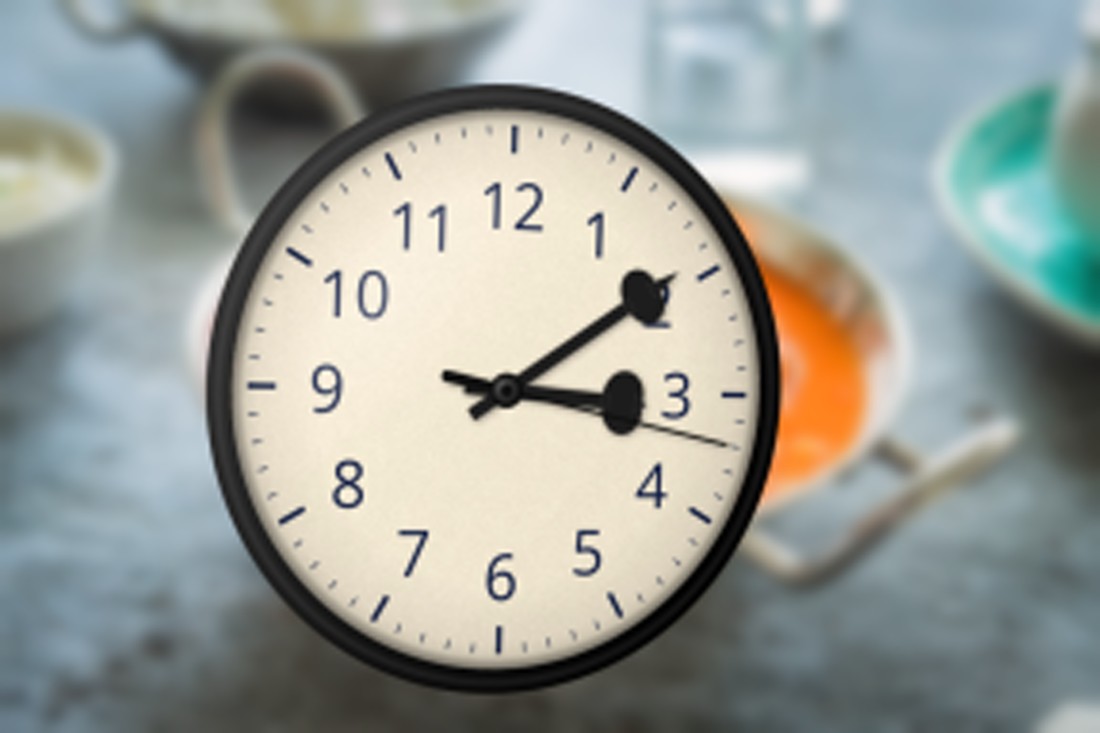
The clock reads h=3 m=9 s=17
